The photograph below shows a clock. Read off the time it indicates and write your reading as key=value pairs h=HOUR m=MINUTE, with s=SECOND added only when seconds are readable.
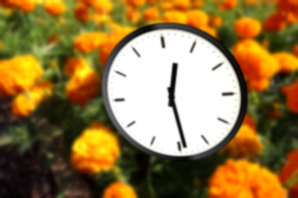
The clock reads h=12 m=29
